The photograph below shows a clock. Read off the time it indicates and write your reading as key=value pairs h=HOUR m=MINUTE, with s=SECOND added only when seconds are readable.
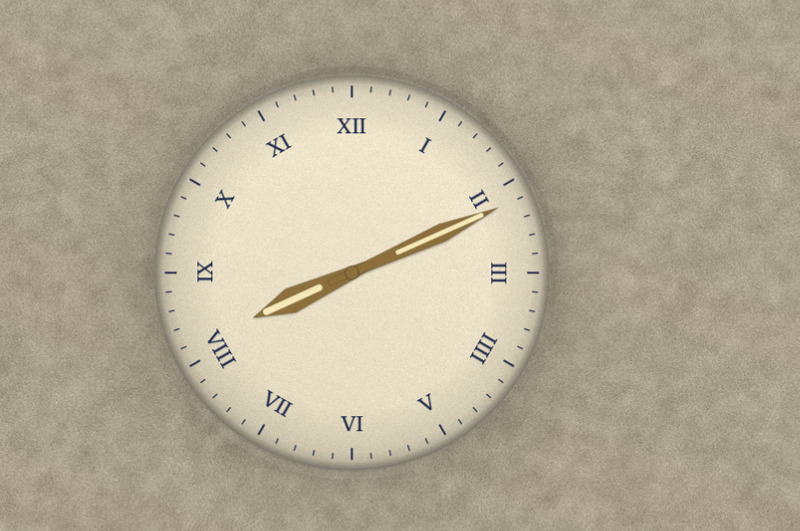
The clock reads h=8 m=11
